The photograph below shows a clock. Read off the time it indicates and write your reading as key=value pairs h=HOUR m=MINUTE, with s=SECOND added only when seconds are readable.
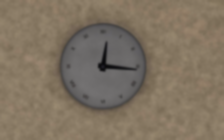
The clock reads h=12 m=16
